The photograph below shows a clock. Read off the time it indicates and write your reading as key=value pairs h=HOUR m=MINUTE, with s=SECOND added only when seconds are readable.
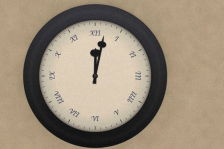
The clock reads h=12 m=2
